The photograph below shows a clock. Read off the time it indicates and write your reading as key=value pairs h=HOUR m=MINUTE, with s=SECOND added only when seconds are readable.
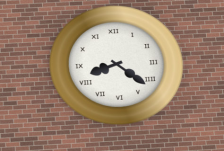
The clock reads h=8 m=22
